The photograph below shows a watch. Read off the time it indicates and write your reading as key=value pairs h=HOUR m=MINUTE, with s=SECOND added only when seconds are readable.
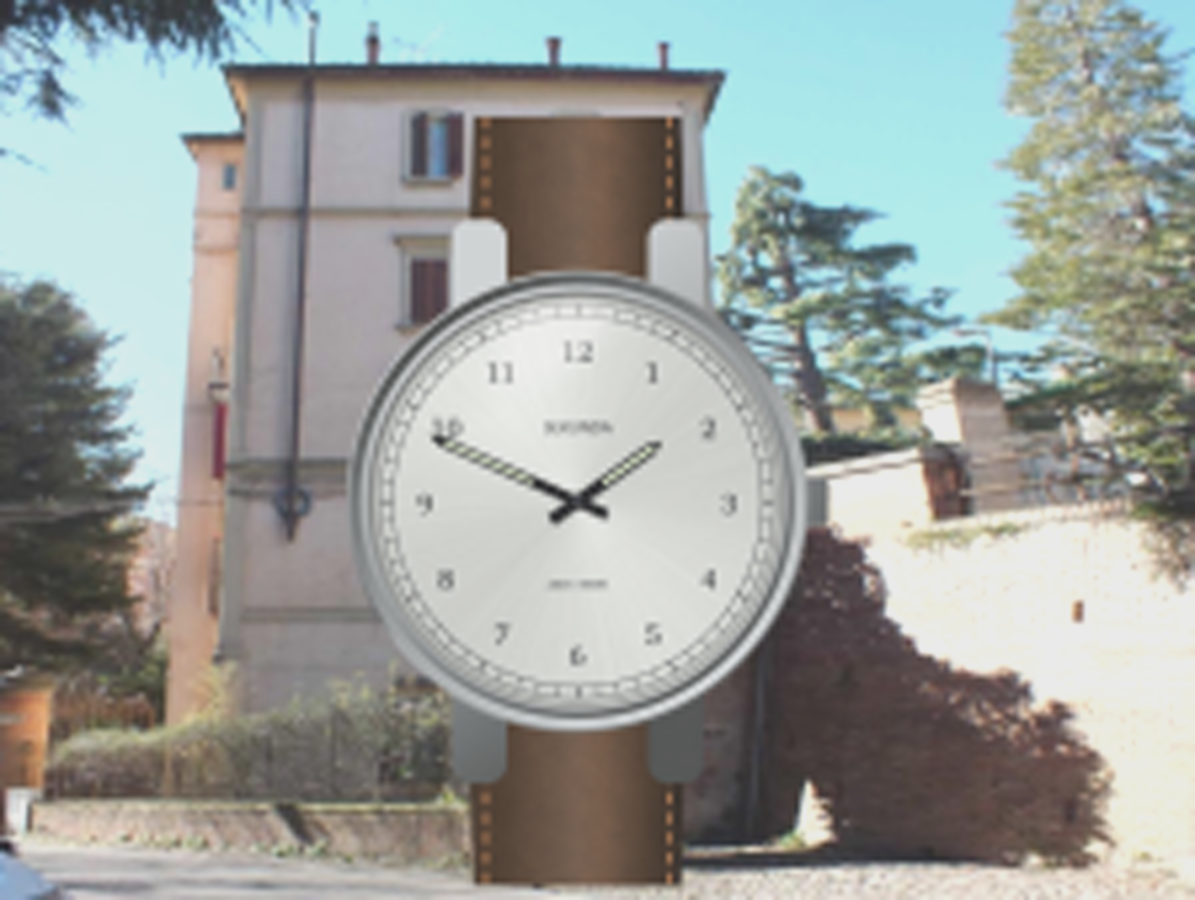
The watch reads h=1 m=49
